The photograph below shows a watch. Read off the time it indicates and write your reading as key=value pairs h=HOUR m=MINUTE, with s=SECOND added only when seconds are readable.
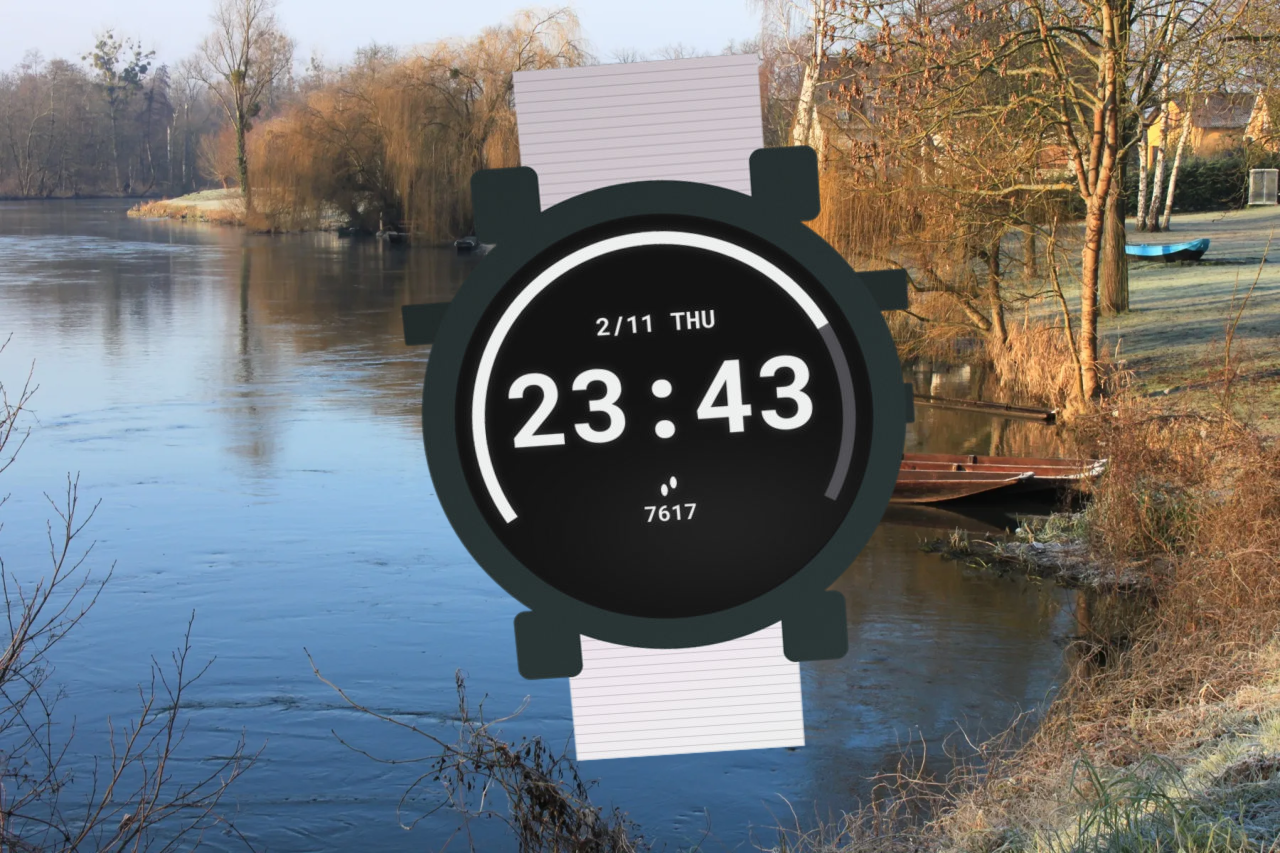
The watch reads h=23 m=43
